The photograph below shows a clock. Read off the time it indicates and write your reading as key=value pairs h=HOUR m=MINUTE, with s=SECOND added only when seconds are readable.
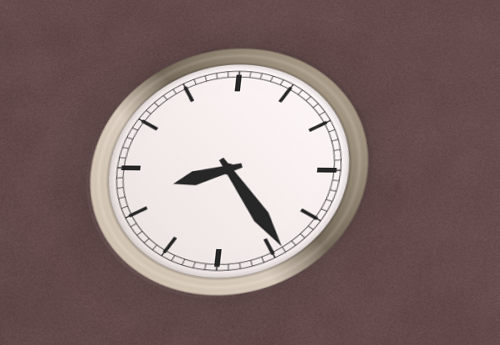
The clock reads h=8 m=24
